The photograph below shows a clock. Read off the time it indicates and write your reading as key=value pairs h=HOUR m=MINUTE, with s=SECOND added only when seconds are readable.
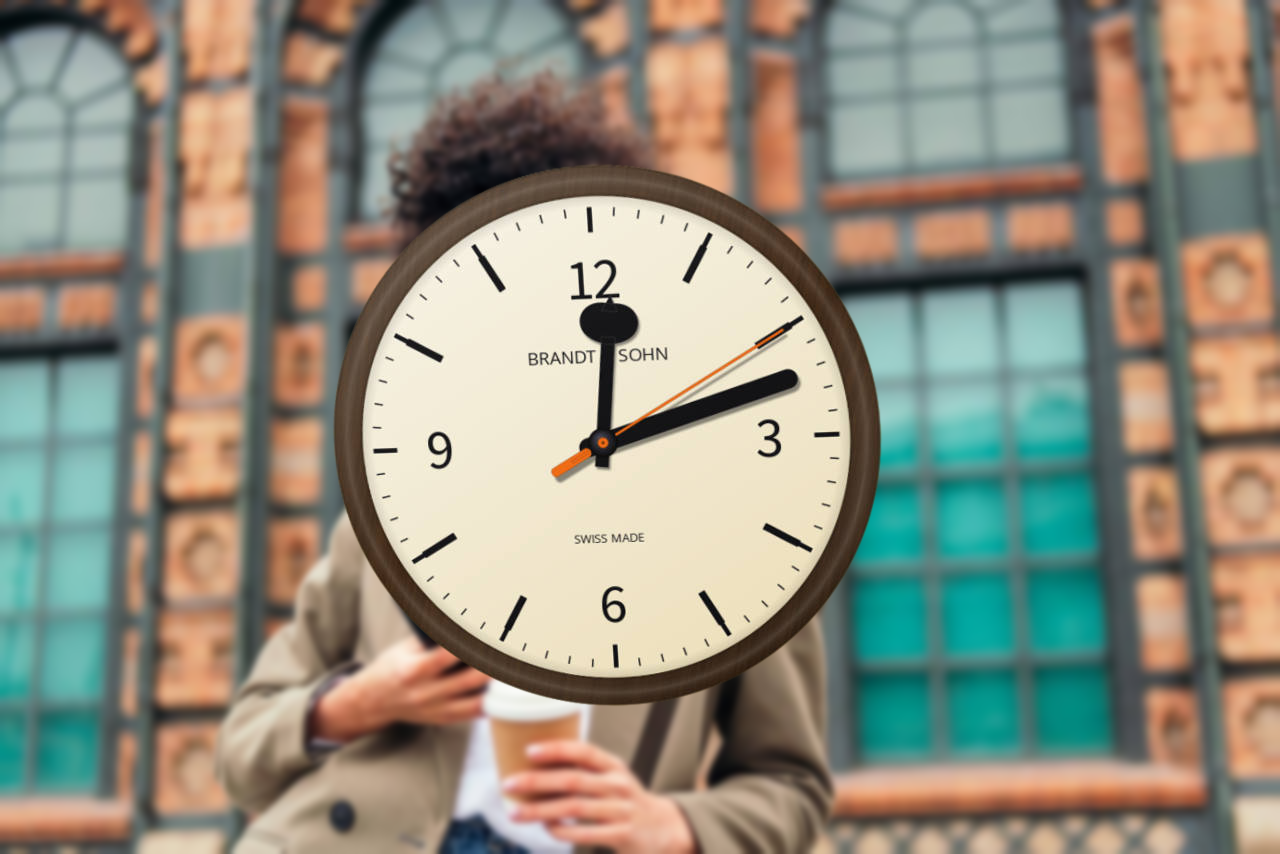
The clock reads h=12 m=12 s=10
